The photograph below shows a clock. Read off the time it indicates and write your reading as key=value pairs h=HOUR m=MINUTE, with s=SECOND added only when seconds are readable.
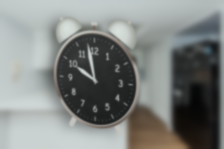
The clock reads h=9 m=58
